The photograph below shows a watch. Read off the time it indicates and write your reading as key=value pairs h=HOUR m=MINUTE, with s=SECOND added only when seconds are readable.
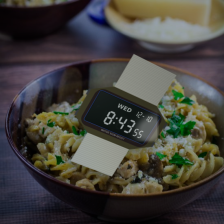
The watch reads h=8 m=43 s=55
